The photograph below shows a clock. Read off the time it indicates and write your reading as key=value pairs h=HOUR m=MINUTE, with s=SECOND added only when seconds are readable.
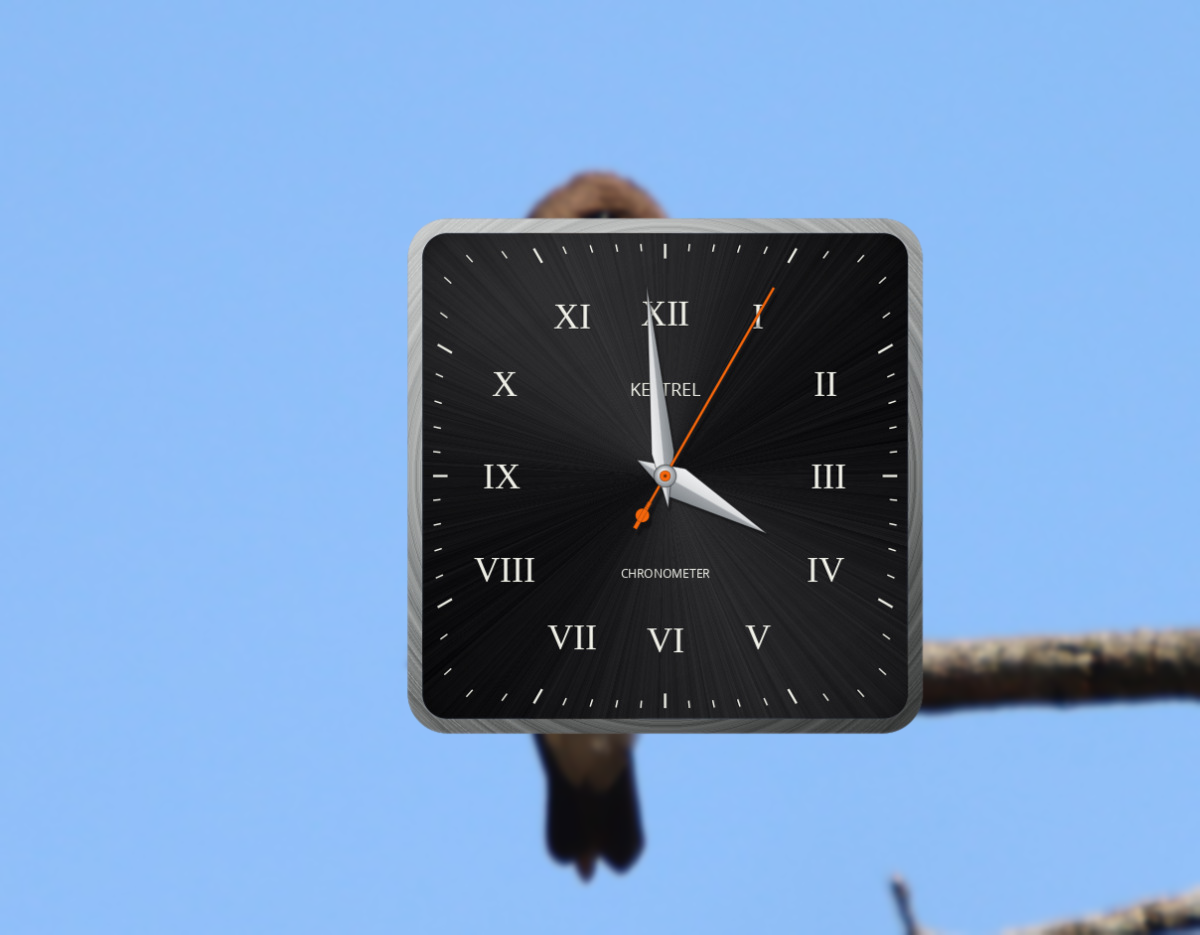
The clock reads h=3 m=59 s=5
